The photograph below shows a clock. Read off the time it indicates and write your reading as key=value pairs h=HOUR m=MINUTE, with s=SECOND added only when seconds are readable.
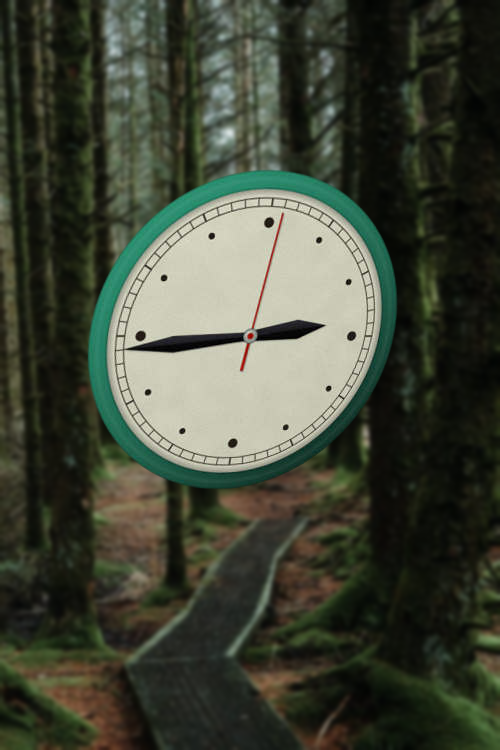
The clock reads h=2 m=44 s=1
